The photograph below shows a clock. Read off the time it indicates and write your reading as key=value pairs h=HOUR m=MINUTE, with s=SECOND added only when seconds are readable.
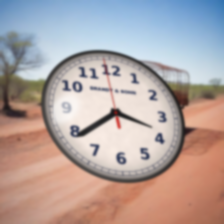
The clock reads h=3 m=38 s=59
